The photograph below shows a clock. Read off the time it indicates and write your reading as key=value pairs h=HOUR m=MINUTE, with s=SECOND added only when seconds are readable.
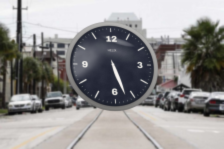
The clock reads h=5 m=27
